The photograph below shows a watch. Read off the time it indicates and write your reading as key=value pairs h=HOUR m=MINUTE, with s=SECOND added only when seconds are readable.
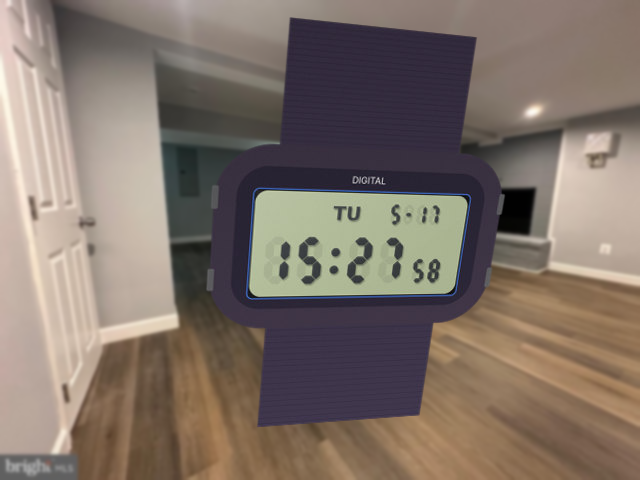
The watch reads h=15 m=27 s=58
